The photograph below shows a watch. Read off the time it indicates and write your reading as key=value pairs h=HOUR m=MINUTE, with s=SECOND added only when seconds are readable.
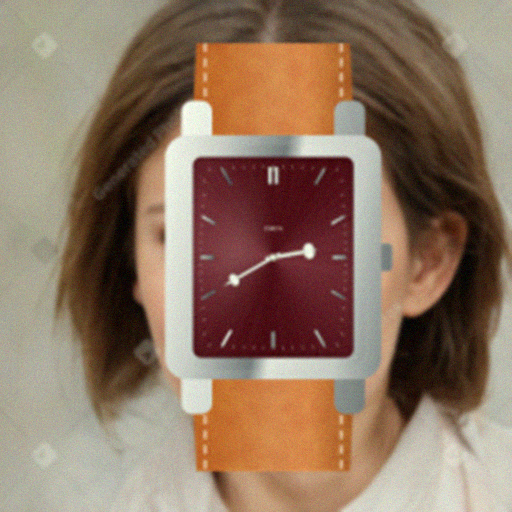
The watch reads h=2 m=40
